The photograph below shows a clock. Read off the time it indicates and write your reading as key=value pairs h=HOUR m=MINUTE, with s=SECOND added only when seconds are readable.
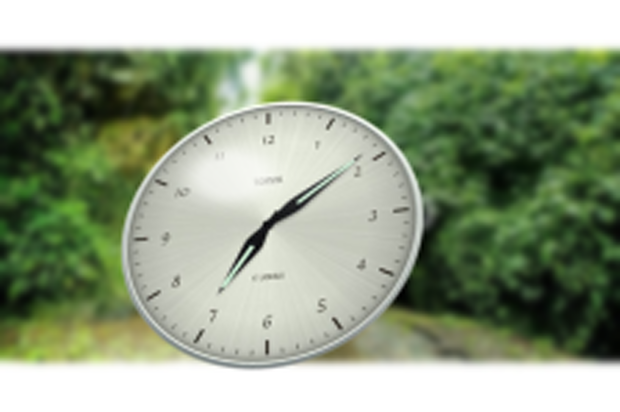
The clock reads h=7 m=9
